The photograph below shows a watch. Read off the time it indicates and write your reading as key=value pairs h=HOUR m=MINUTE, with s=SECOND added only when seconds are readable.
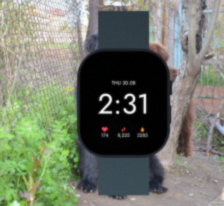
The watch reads h=2 m=31
